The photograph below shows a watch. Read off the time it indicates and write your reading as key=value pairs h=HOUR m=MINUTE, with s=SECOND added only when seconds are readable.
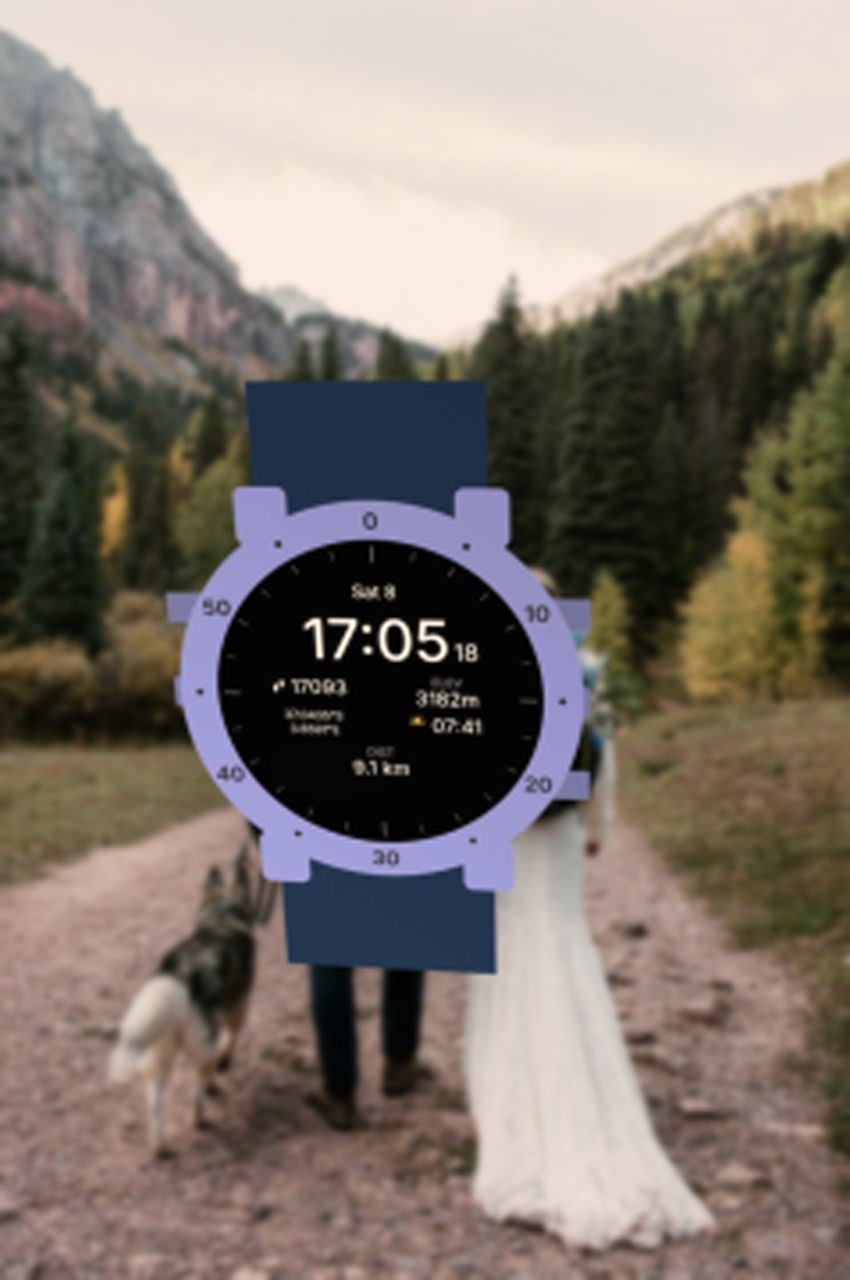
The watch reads h=17 m=5
